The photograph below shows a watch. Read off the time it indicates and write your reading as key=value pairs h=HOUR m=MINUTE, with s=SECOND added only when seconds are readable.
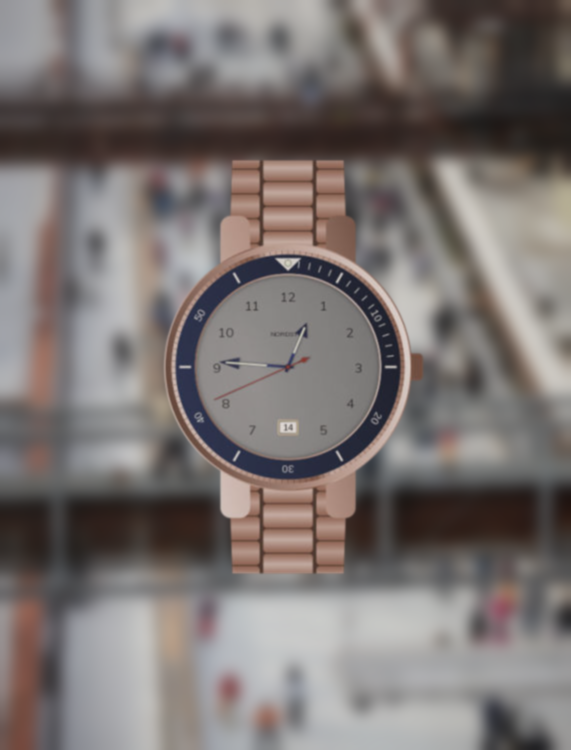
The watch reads h=12 m=45 s=41
